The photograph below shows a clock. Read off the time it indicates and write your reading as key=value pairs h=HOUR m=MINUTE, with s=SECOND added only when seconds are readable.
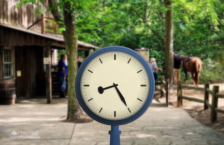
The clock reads h=8 m=25
